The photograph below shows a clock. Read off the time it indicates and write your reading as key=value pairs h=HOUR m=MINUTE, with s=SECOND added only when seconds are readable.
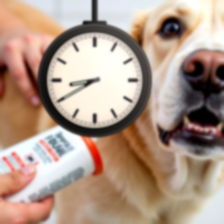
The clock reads h=8 m=40
